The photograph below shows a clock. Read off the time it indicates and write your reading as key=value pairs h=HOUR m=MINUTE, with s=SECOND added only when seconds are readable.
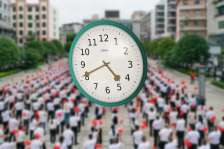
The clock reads h=4 m=41
